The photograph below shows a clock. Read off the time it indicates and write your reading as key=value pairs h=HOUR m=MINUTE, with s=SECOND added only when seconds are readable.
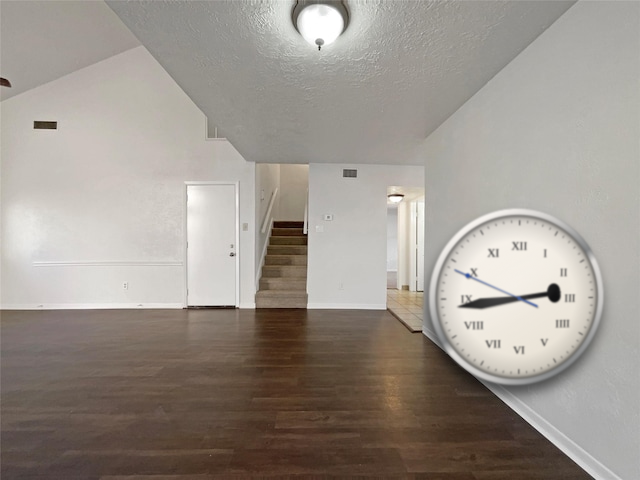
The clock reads h=2 m=43 s=49
